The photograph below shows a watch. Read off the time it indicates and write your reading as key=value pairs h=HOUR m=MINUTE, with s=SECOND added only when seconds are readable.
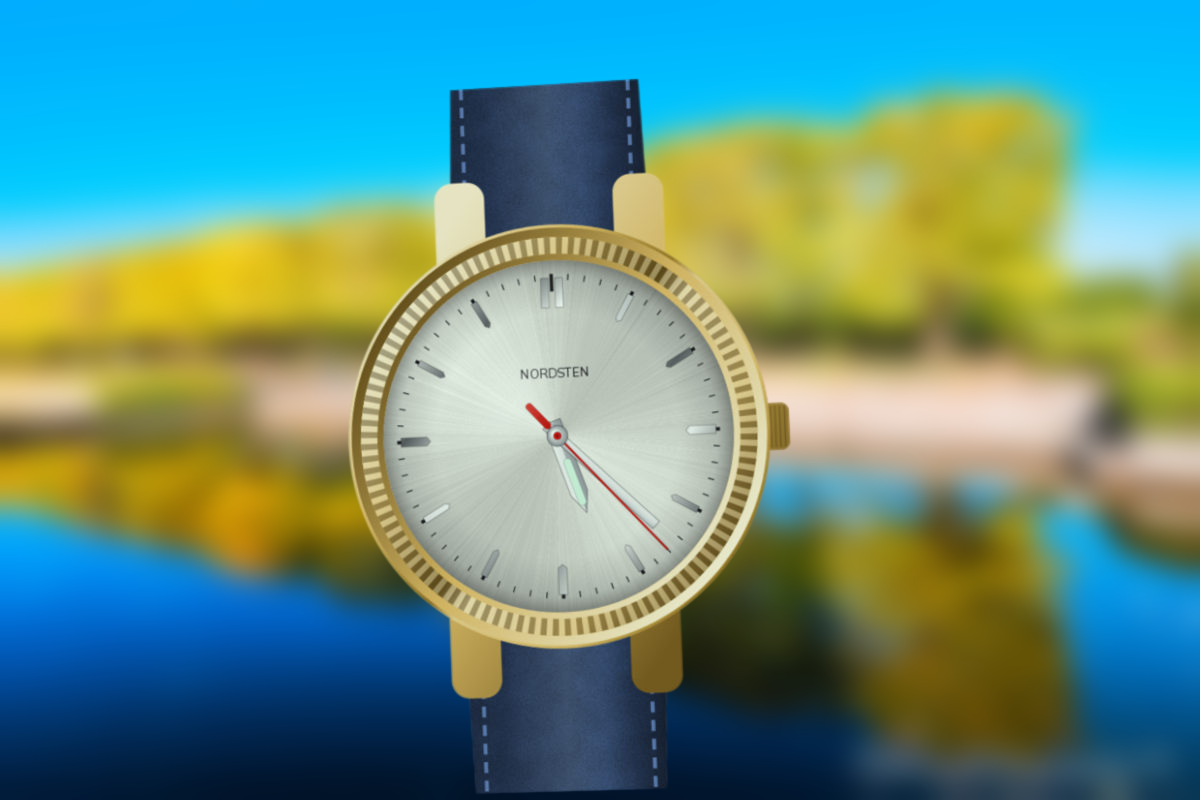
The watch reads h=5 m=22 s=23
